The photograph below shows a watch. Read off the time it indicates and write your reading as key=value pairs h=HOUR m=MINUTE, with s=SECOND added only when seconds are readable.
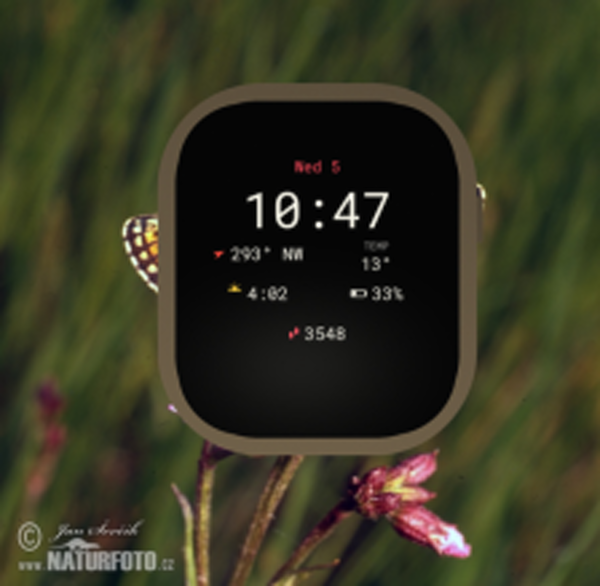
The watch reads h=10 m=47
